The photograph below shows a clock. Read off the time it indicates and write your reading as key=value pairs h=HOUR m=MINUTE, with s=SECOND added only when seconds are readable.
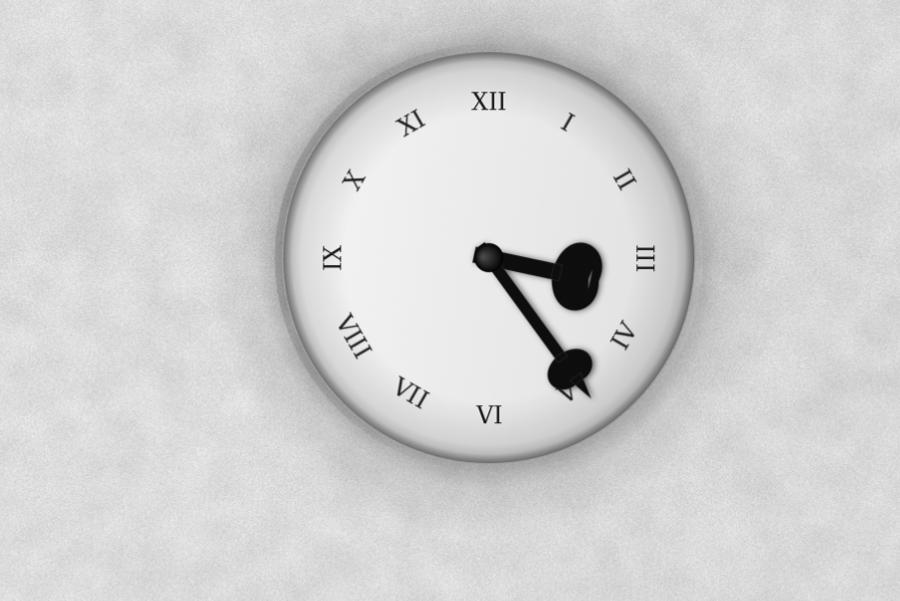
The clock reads h=3 m=24
